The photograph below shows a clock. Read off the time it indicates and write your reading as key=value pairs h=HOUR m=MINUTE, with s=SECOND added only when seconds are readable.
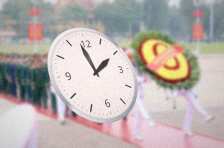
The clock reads h=1 m=58
